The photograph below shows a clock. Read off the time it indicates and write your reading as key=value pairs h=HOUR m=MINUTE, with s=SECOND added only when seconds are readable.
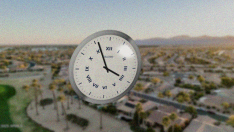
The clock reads h=3 m=56
